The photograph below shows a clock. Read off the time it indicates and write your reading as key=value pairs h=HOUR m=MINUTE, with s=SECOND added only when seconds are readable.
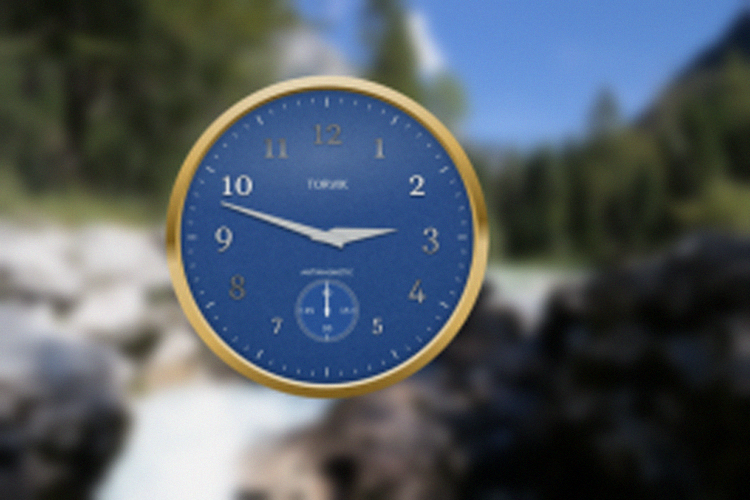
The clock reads h=2 m=48
